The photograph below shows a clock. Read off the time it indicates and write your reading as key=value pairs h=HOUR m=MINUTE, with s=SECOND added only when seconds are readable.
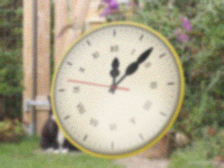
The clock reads h=12 m=7 s=47
